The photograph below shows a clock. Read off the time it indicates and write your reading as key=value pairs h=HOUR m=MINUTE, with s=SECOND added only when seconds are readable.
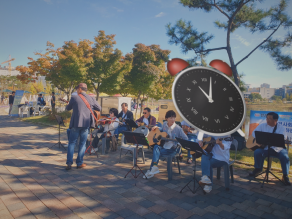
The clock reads h=11 m=3
